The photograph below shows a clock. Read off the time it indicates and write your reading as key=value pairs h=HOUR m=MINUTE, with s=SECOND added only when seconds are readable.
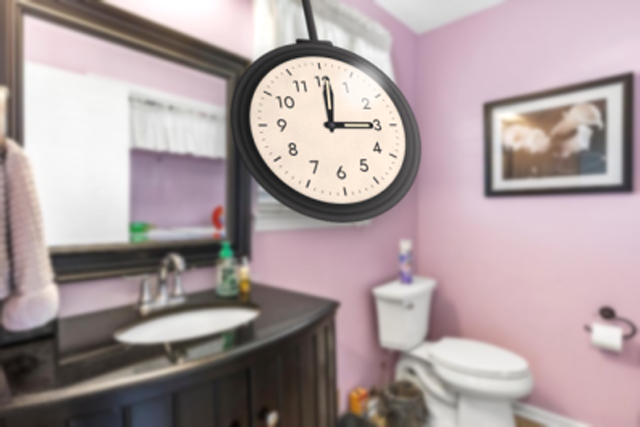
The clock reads h=3 m=1
